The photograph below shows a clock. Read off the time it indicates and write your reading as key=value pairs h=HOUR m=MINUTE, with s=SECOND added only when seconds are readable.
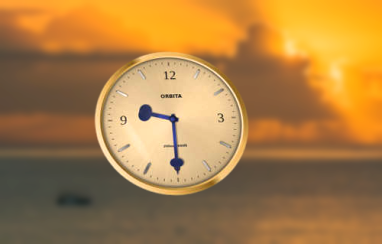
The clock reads h=9 m=30
